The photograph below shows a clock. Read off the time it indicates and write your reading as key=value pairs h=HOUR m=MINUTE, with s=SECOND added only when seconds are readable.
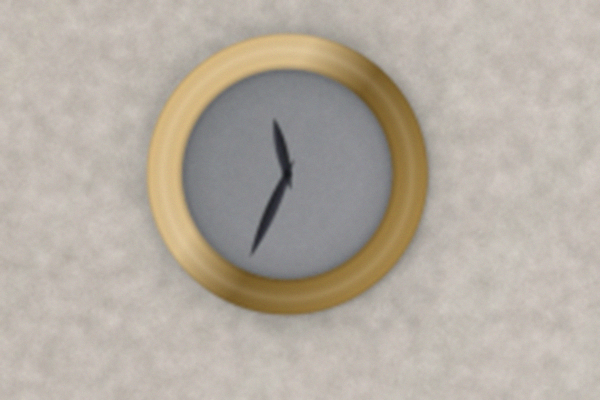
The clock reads h=11 m=34
